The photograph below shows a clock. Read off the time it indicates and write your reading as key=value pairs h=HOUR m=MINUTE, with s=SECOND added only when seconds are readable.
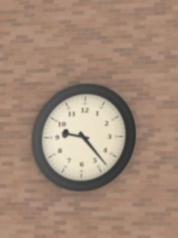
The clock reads h=9 m=23
